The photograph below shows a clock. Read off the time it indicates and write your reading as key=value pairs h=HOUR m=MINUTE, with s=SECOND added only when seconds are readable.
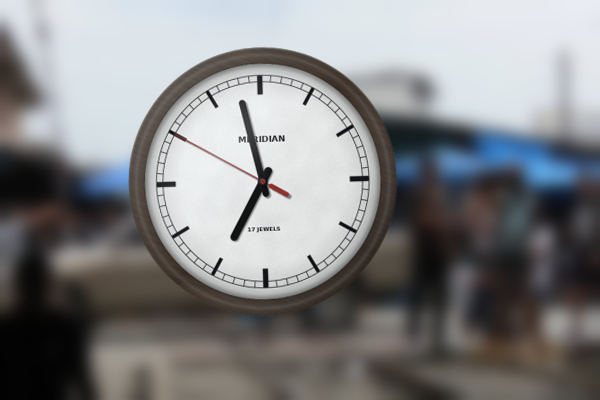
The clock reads h=6 m=57 s=50
